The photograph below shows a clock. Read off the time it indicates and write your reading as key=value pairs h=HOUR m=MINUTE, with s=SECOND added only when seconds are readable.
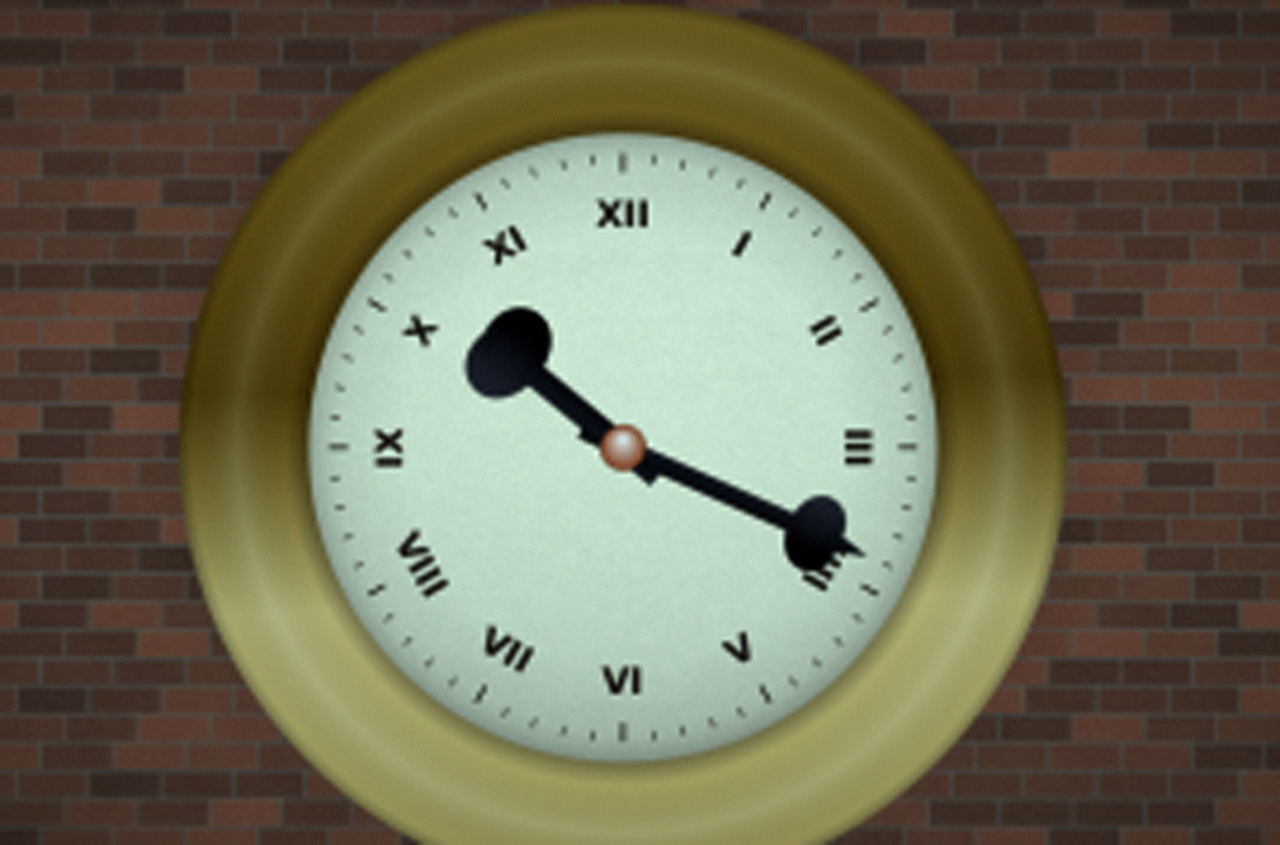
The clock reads h=10 m=19
